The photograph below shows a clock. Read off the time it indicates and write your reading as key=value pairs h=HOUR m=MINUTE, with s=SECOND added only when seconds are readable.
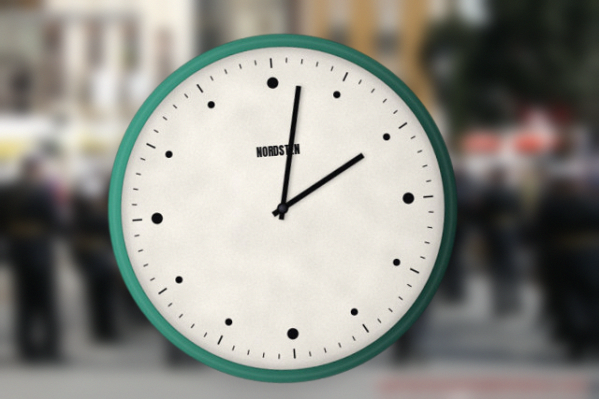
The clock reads h=2 m=2
